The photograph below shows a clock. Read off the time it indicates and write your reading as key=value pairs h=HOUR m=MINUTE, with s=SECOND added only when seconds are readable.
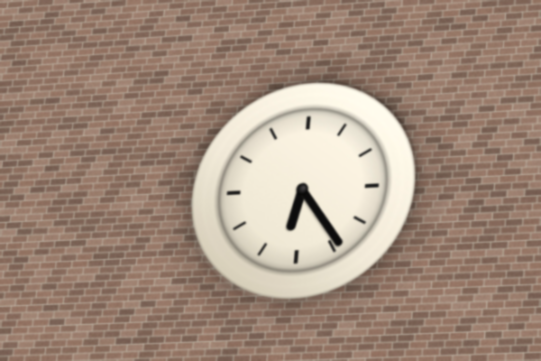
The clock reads h=6 m=24
